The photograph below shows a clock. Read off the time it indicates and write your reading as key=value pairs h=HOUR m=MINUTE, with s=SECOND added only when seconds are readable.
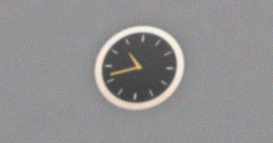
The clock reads h=10 m=42
